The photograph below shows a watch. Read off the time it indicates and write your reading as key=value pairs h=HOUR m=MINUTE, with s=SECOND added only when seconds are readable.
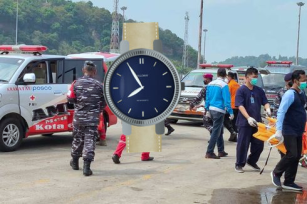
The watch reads h=7 m=55
